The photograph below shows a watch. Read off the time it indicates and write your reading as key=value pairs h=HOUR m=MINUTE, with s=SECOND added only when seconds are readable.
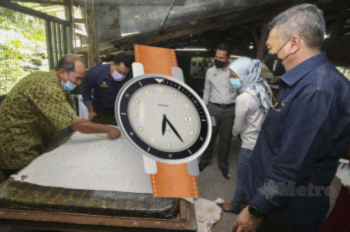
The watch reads h=6 m=25
